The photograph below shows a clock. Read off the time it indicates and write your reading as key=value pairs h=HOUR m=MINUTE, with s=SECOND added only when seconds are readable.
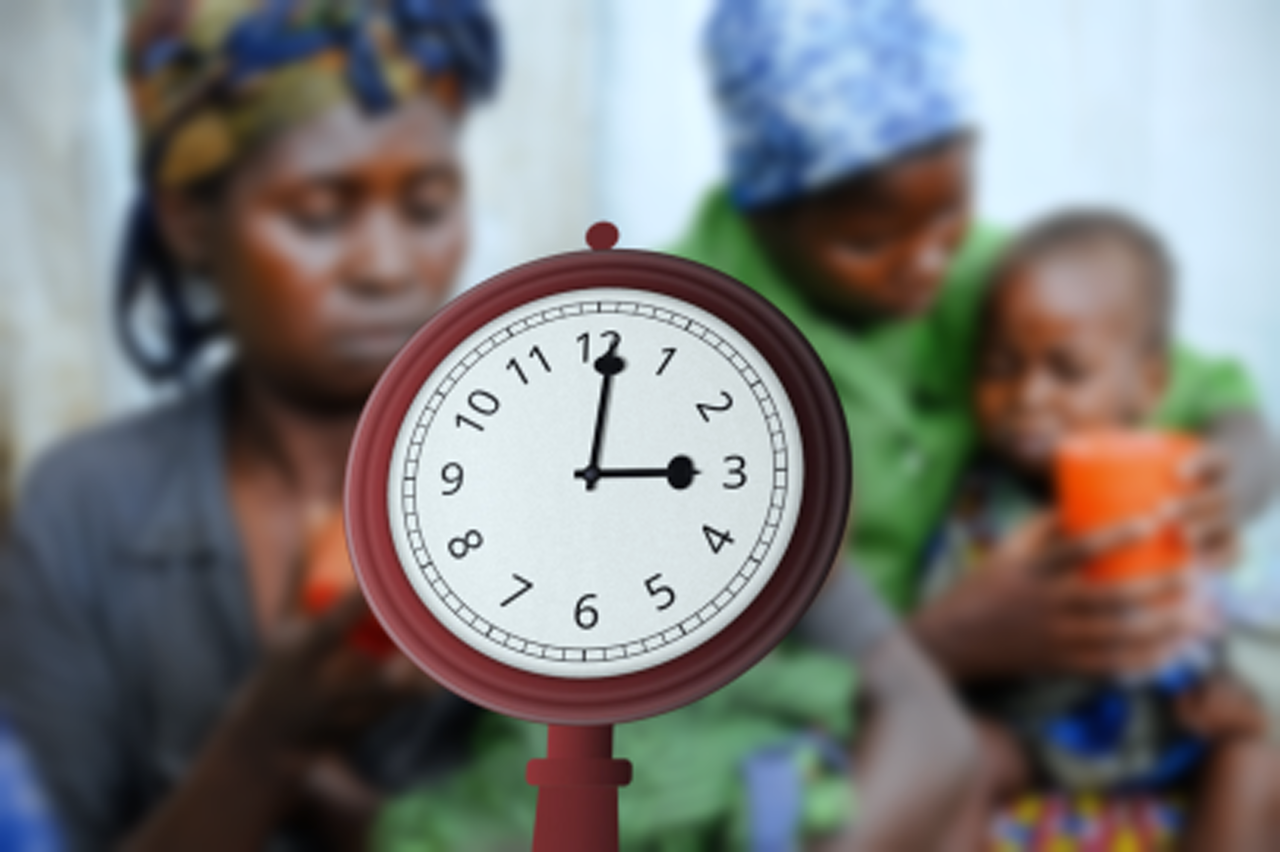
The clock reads h=3 m=1
